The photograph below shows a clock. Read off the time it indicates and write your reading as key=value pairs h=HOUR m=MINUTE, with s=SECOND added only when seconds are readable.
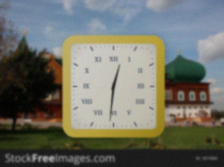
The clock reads h=12 m=31
